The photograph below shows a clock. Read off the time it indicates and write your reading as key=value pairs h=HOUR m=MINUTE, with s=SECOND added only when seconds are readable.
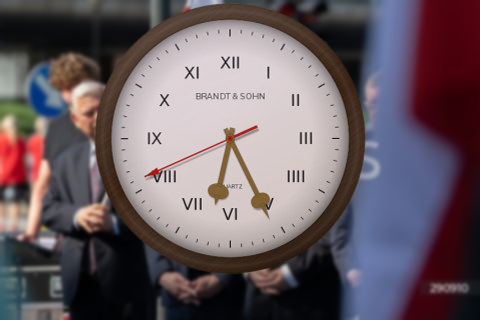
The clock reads h=6 m=25 s=41
